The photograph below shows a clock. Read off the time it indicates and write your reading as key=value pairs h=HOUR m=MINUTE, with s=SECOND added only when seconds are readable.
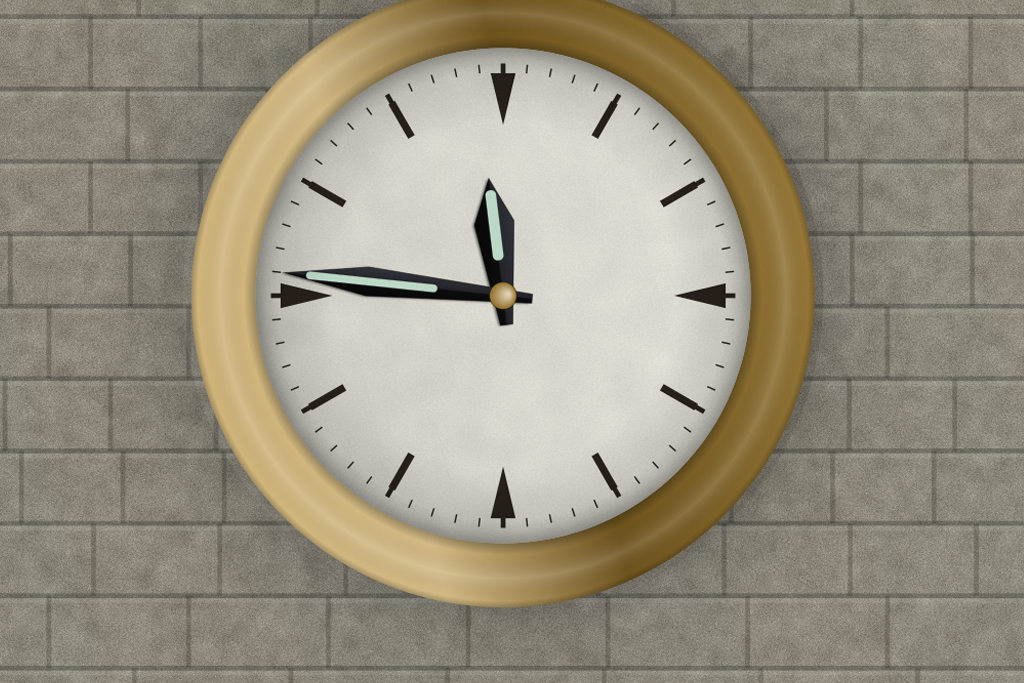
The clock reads h=11 m=46
